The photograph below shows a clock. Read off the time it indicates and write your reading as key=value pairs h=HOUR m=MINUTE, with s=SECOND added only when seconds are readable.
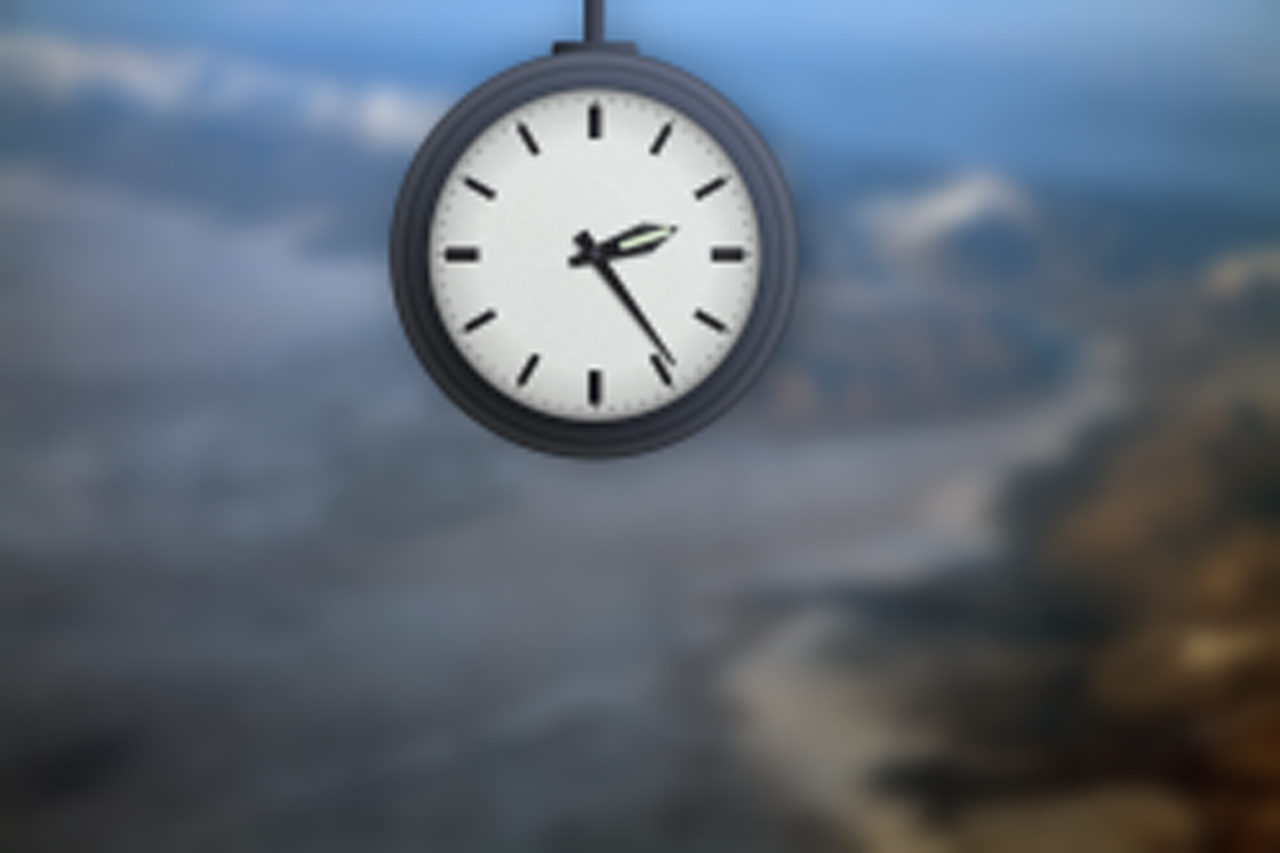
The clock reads h=2 m=24
